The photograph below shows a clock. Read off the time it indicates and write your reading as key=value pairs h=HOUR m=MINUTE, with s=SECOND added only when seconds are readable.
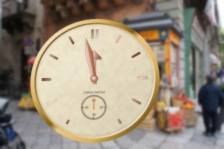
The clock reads h=11 m=58
